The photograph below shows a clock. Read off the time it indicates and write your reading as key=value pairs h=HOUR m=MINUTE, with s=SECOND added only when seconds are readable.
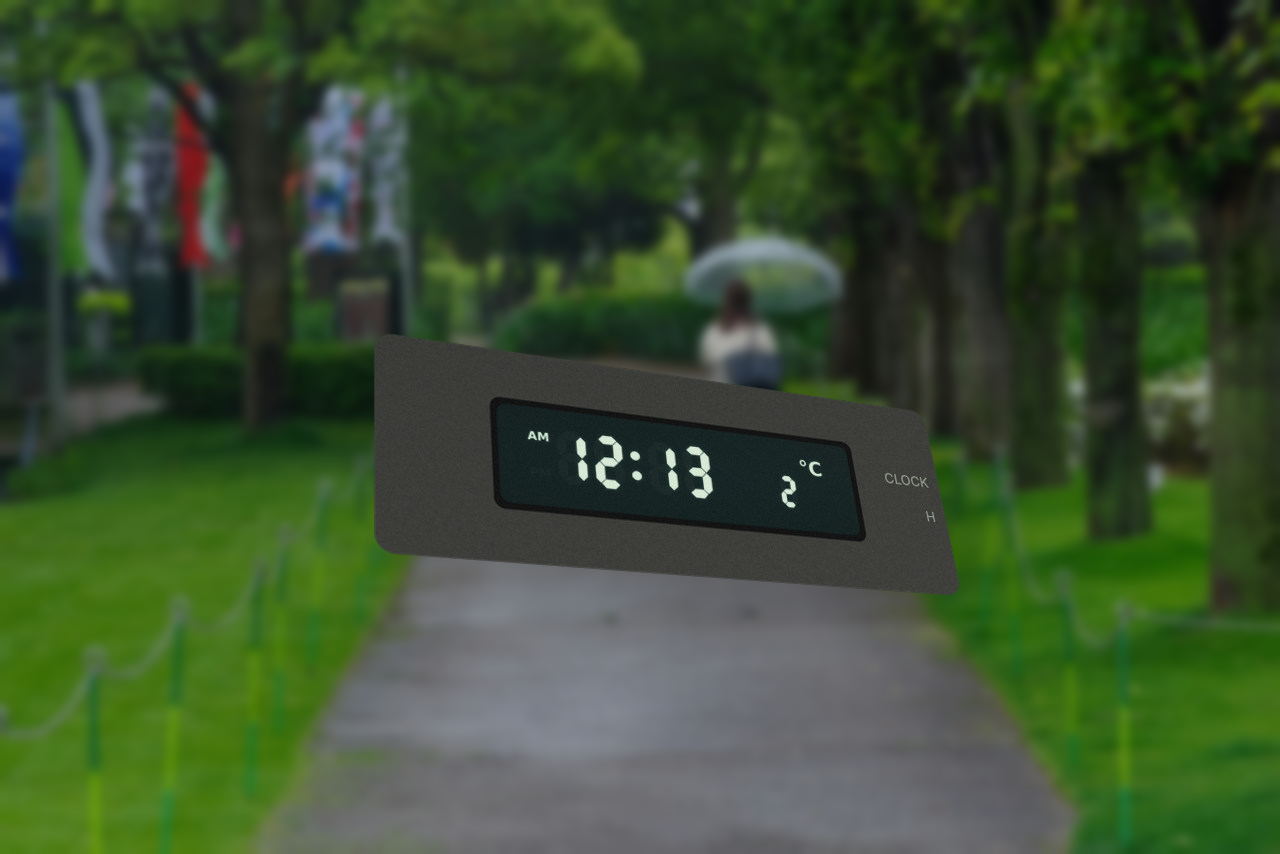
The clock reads h=12 m=13
